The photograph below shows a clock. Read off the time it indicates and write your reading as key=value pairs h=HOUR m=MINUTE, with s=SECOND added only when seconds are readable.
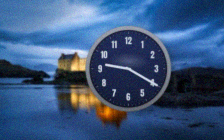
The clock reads h=9 m=20
